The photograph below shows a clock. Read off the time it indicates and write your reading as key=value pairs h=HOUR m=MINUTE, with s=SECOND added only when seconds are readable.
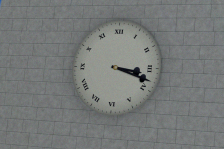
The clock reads h=3 m=18
